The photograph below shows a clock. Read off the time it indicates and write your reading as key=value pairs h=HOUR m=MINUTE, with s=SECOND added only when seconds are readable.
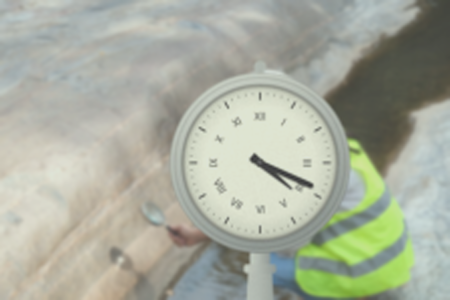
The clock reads h=4 m=19
